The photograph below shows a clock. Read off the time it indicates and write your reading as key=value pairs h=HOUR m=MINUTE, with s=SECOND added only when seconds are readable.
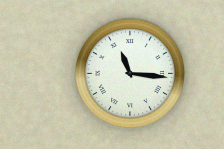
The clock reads h=11 m=16
